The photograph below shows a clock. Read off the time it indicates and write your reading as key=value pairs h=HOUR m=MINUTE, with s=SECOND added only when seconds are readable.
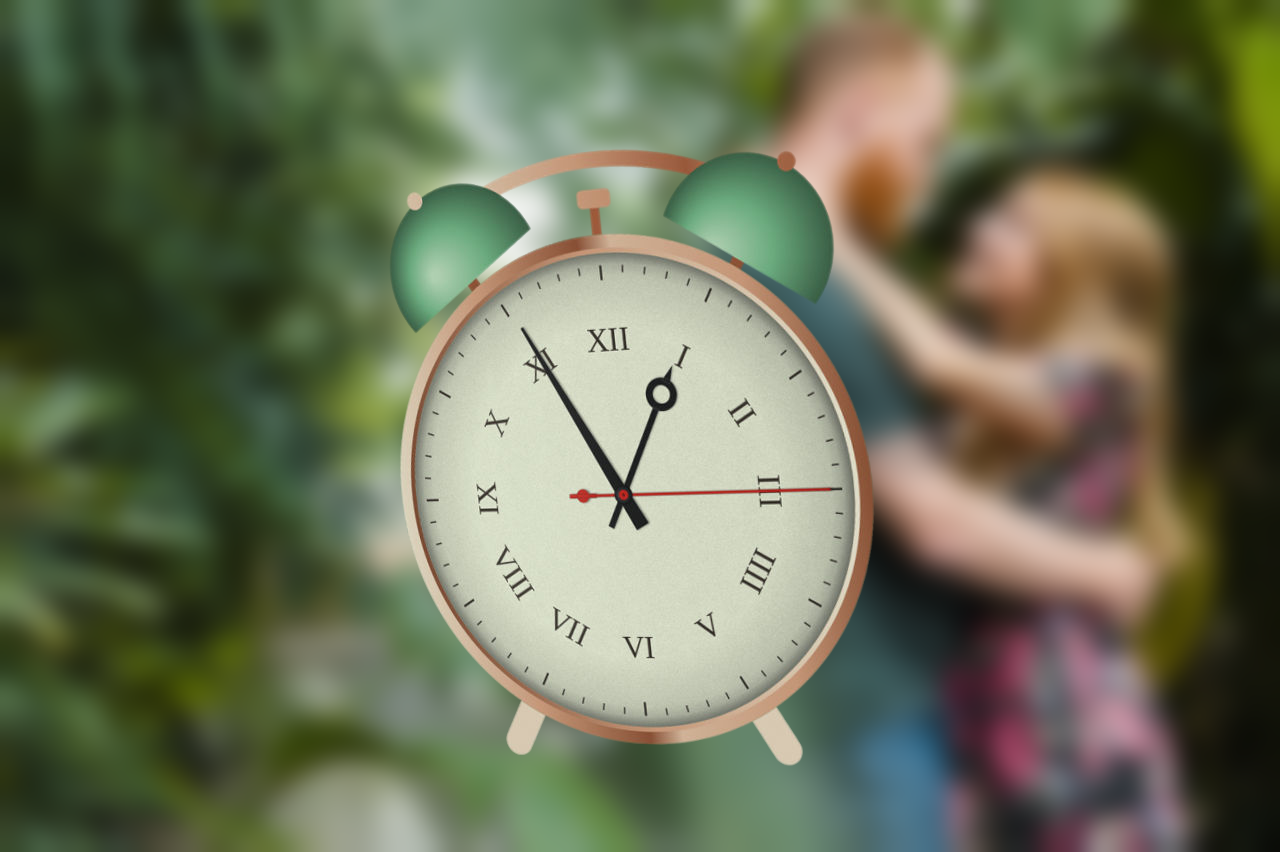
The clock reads h=12 m=55 s=15
